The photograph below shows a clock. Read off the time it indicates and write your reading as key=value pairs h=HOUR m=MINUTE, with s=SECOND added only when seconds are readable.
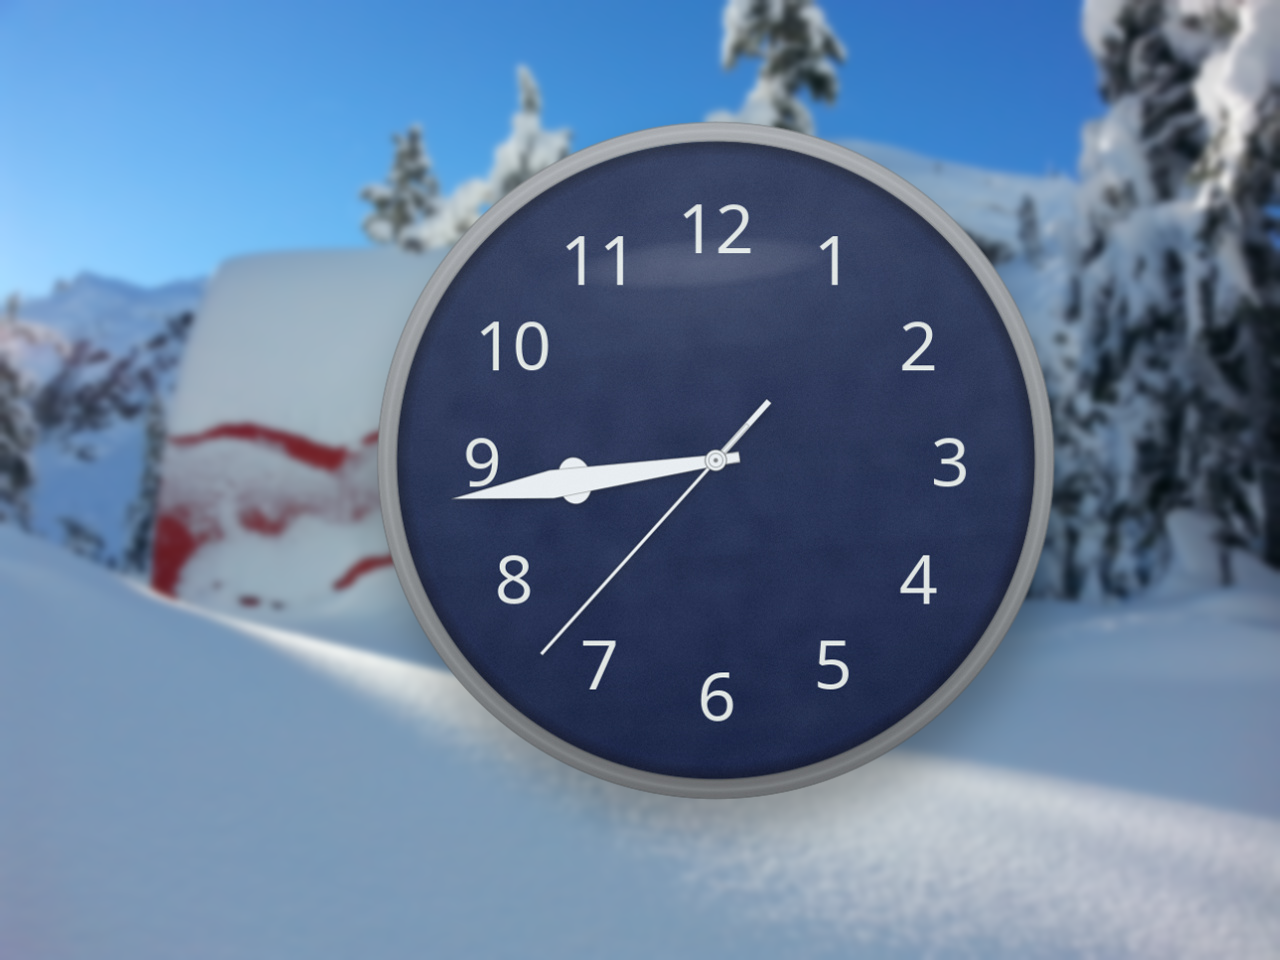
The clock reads h=8 m=43 s=37
